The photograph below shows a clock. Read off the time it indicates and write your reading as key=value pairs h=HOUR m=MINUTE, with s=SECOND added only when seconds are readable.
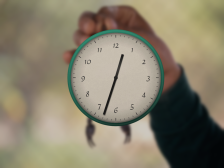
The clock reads h=12 m=33
